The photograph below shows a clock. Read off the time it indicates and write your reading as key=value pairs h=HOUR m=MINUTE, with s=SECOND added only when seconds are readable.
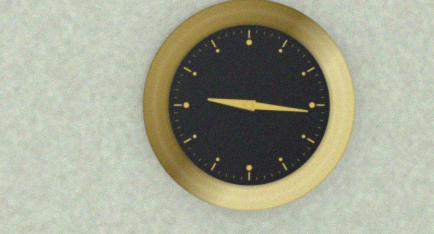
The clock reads h=9 m=16
